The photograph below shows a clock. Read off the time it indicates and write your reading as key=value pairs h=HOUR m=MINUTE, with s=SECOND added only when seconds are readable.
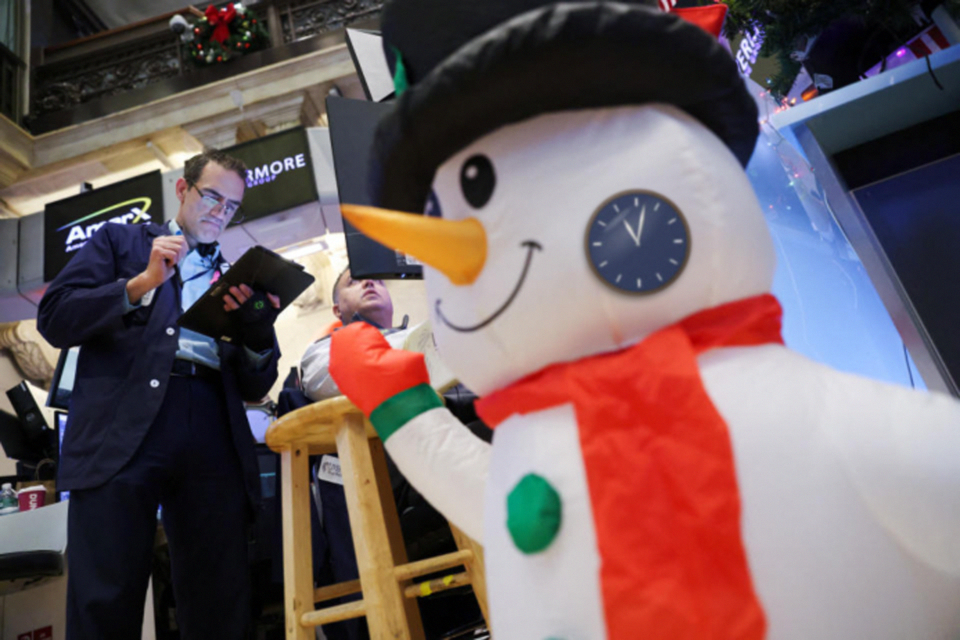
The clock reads h=11 m=2
